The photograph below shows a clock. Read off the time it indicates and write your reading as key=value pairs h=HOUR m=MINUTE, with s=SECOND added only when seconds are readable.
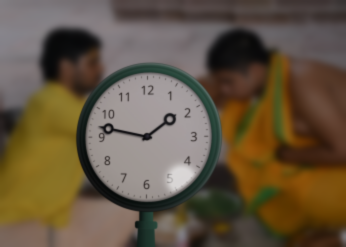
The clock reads h=1 m=47
